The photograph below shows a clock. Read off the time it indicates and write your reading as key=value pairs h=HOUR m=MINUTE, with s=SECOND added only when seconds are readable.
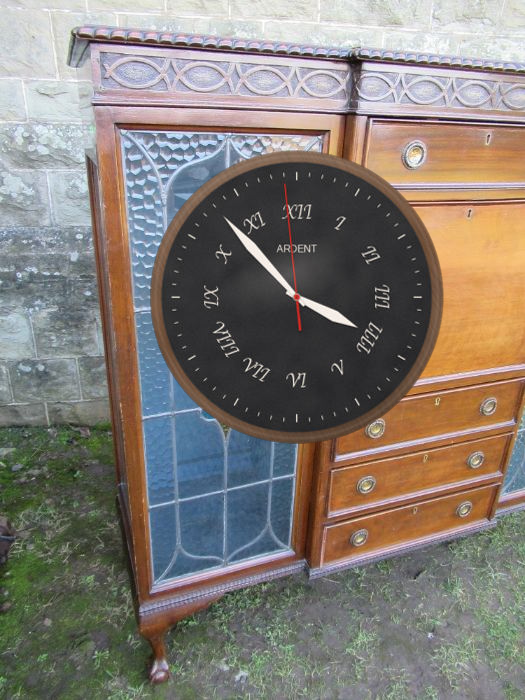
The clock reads h=3 m=52 s=59
